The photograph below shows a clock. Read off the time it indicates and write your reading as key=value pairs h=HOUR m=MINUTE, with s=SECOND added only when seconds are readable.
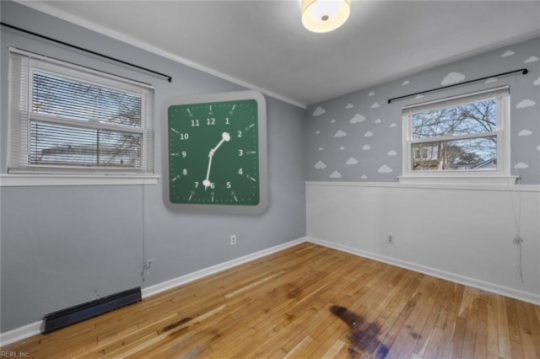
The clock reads h=1 m=32
